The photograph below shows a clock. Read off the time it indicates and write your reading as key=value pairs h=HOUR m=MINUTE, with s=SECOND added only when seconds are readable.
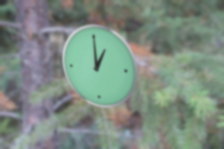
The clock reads h=1 m=0
